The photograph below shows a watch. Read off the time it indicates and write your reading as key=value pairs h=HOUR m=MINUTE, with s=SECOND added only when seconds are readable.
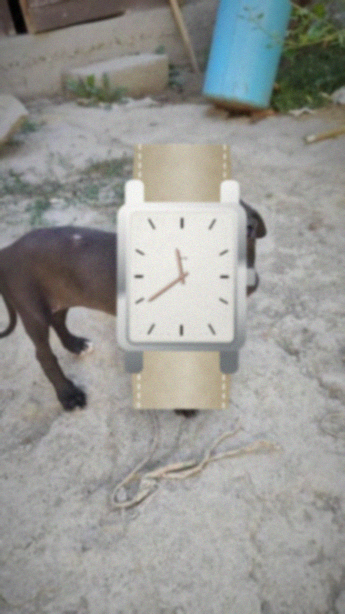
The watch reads h=11 m=39
